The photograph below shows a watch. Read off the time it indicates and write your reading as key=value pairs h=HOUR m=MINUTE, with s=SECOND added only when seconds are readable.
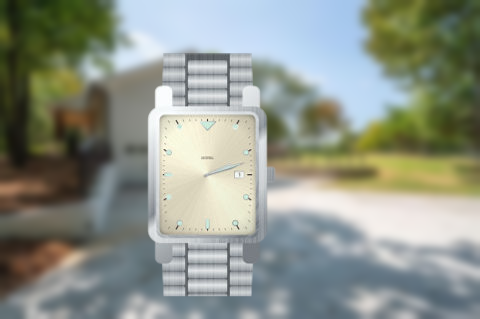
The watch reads h=2 m=12
